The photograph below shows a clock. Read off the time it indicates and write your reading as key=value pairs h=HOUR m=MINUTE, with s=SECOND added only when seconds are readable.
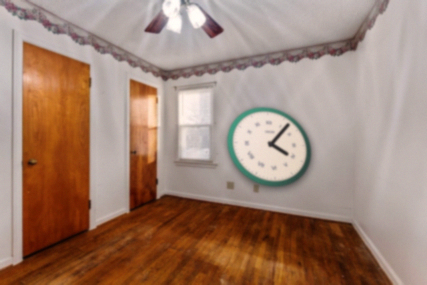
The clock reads h=4 m=7
